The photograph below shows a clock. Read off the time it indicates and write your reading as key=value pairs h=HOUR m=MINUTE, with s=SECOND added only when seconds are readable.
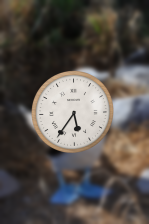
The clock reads h=5 m=36
